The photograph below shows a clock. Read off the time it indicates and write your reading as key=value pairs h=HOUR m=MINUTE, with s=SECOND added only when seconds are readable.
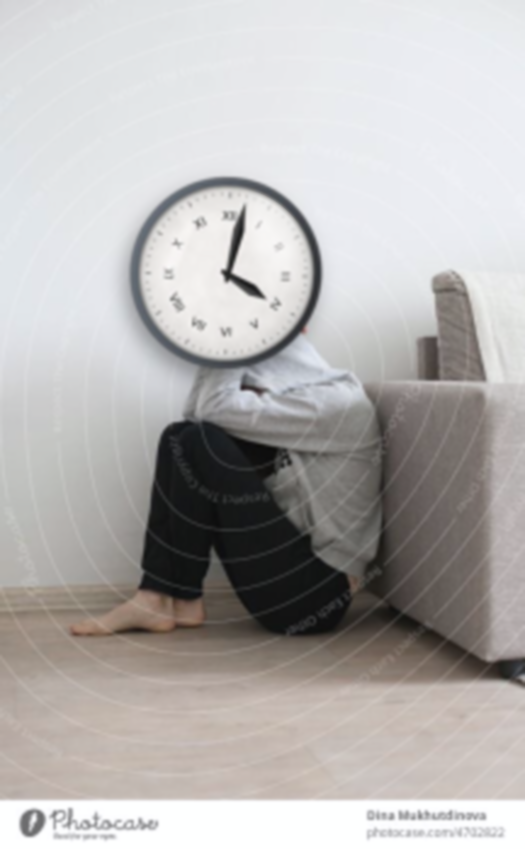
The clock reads h=4 m=2
